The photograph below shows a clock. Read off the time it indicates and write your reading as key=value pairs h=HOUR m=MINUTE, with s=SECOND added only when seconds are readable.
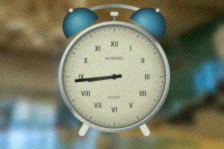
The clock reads h=8 m=44
